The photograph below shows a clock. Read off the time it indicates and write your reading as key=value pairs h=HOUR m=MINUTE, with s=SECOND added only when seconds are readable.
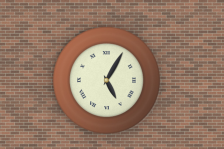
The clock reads h=5 m=5
